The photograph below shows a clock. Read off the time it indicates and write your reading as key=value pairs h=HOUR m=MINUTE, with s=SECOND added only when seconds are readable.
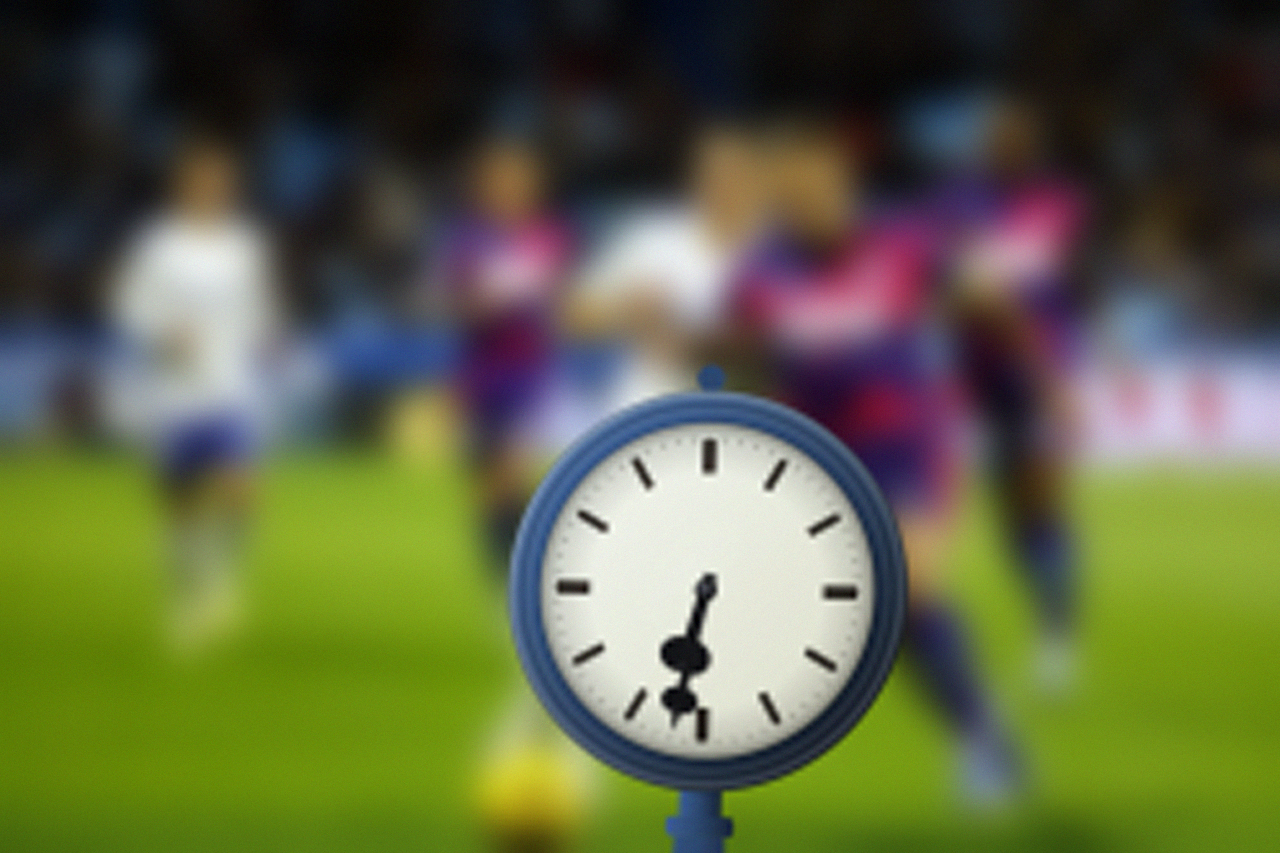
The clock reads h=6 m=32
